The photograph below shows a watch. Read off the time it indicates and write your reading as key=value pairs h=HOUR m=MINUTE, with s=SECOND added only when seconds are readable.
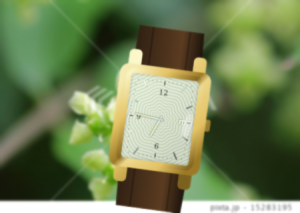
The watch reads h=6 m=46
